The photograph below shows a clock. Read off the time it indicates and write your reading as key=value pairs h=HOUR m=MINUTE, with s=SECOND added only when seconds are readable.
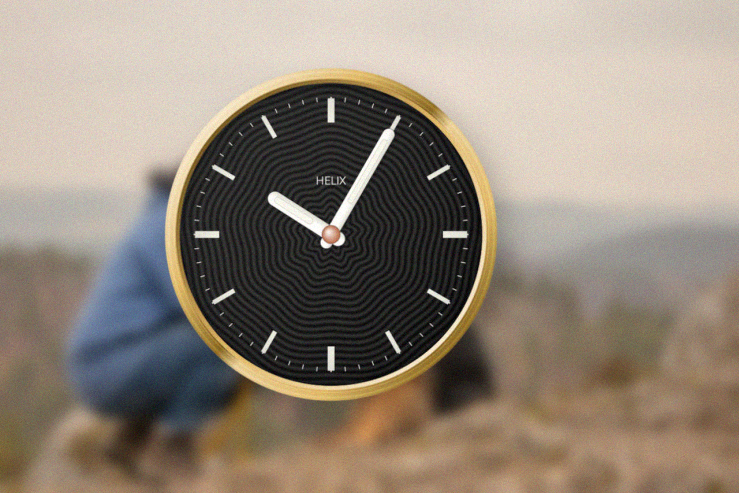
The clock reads h=10 m=5
